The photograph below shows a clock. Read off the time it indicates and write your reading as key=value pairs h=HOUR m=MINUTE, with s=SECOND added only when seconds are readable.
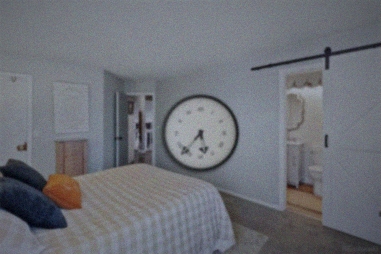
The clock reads h=5 m=37
